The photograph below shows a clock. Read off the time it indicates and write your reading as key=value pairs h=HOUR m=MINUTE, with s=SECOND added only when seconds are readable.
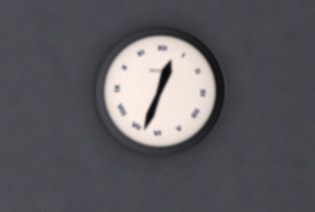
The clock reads h=12 m=33
